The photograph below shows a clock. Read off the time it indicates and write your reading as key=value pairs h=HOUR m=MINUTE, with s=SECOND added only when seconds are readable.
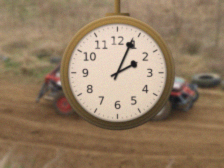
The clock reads h=2 m=4
